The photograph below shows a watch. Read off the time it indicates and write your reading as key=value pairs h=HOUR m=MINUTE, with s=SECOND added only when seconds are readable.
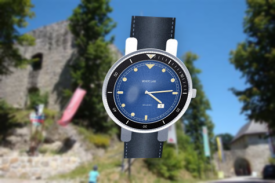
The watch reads h=4 m=14
